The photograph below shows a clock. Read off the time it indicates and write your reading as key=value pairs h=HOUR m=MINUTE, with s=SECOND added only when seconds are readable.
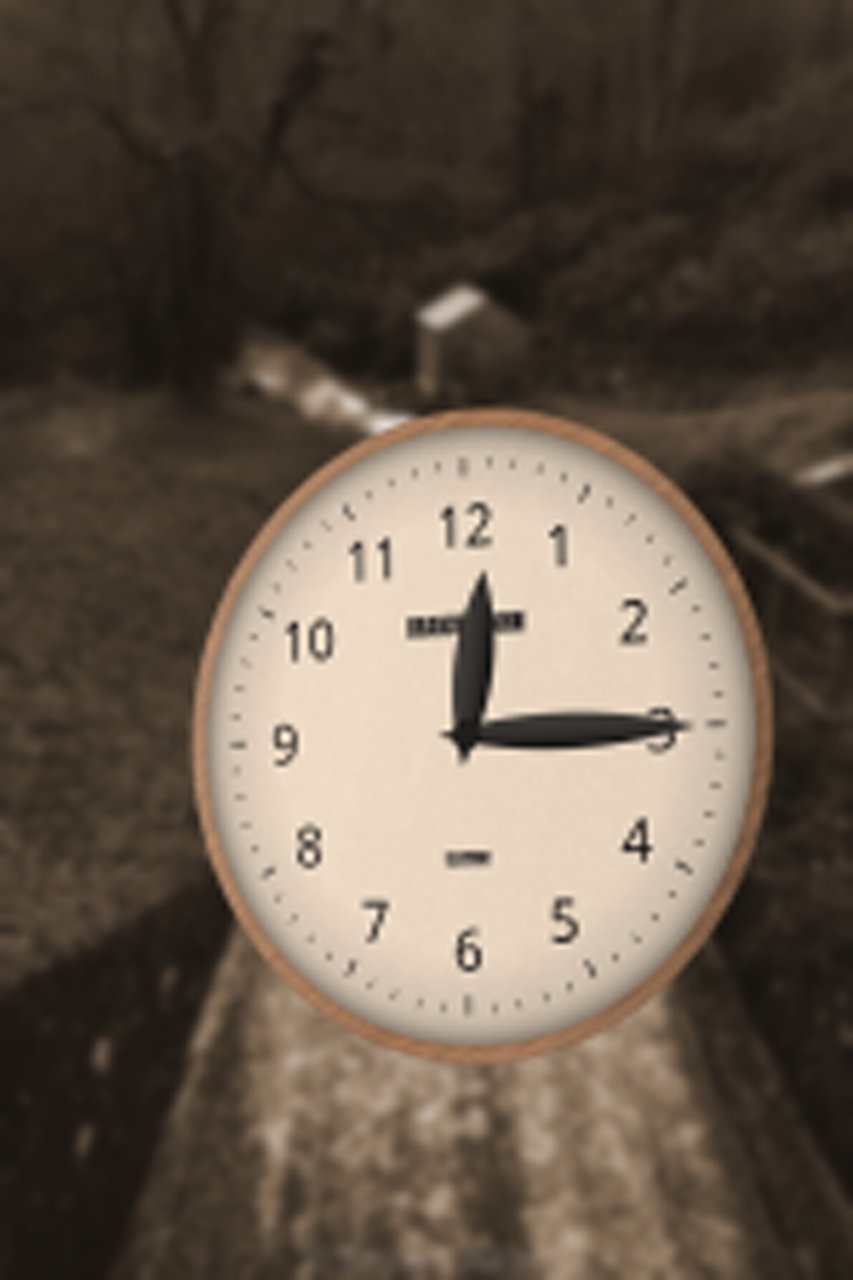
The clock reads h=12 m=15
